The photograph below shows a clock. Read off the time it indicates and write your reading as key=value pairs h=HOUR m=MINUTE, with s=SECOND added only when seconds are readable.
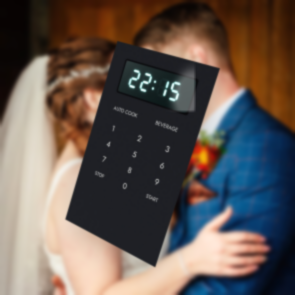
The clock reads h=22 m=15
